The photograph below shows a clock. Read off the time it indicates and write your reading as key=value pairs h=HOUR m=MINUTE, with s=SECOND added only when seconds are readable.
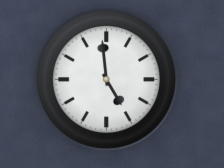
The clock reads h=4 m=59
